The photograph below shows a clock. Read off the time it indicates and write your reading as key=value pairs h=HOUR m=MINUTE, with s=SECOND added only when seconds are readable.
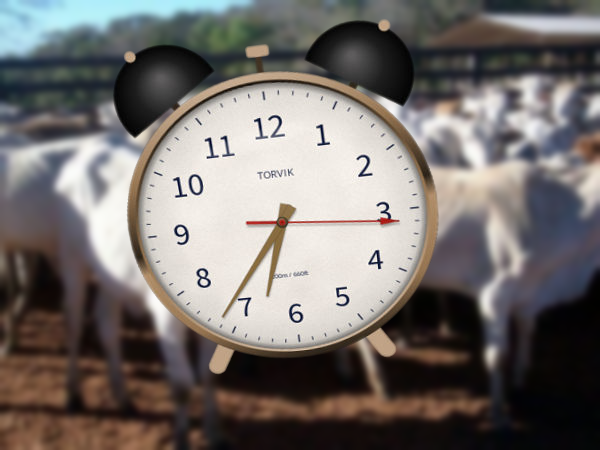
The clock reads h=6 m=36 s=16
